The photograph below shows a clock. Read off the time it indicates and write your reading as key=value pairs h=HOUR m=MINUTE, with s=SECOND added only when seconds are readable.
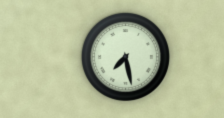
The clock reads h=7 m=28
